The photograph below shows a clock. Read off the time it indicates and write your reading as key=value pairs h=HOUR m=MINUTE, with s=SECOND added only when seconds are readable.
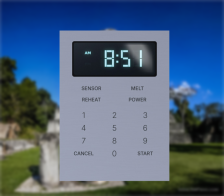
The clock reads h=8 m=51
